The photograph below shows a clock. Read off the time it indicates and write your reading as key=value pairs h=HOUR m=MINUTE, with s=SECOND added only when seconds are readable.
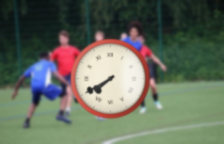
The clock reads h=7 m=40
